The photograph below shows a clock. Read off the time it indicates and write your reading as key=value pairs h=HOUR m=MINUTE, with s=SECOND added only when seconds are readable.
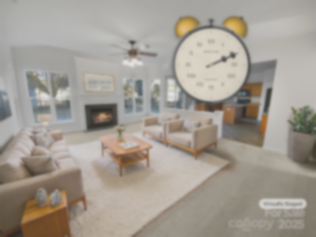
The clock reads h=2 m=11
